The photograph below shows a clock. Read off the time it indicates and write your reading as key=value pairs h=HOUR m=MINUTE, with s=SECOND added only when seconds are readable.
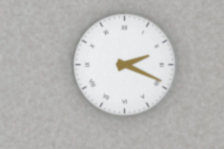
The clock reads h=2 m=19
